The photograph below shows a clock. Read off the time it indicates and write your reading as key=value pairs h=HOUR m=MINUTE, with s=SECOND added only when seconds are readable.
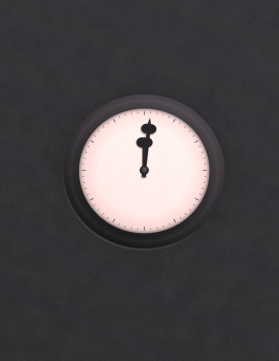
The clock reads h=12 m=1
